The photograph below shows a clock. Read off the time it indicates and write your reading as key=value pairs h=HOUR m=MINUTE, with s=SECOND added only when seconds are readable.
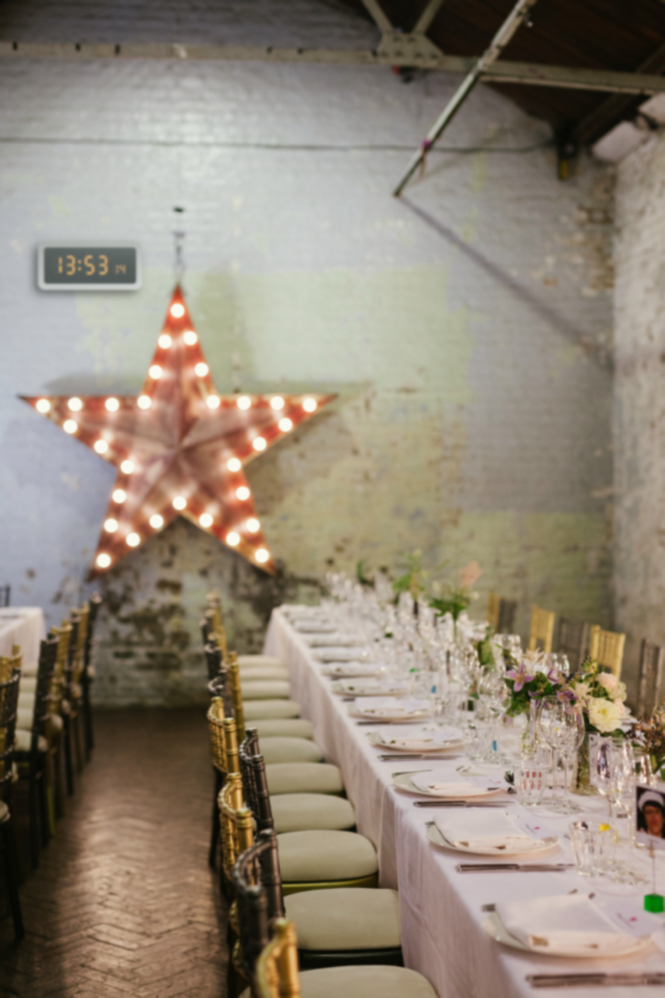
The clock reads h=13 m=53
